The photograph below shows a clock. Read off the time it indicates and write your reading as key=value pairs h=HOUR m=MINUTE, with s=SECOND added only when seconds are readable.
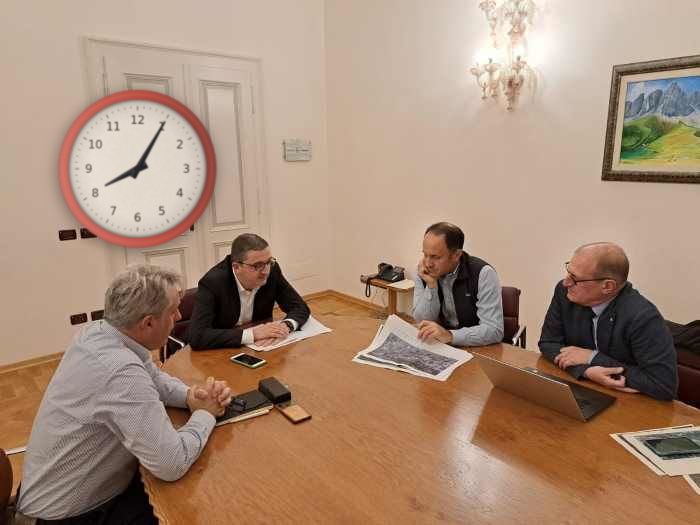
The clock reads h=8 m=5
